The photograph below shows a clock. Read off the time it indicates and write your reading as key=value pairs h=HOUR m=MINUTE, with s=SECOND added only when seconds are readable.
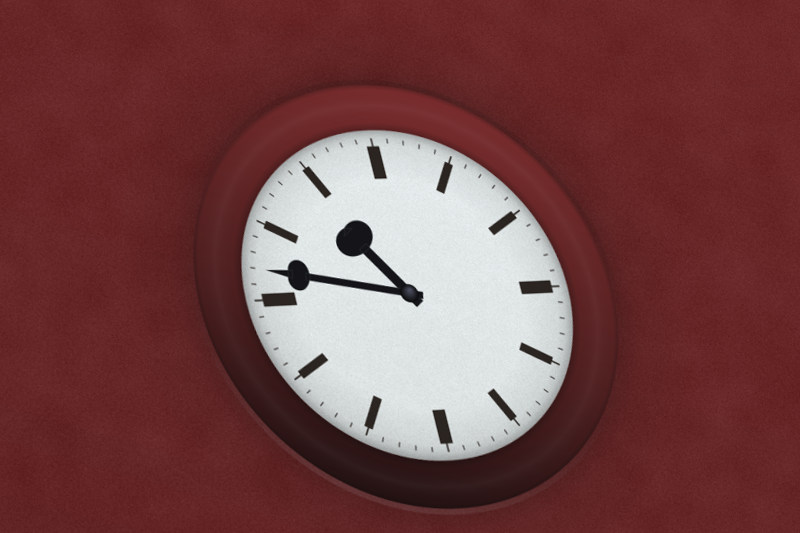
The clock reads h=10 m=47
